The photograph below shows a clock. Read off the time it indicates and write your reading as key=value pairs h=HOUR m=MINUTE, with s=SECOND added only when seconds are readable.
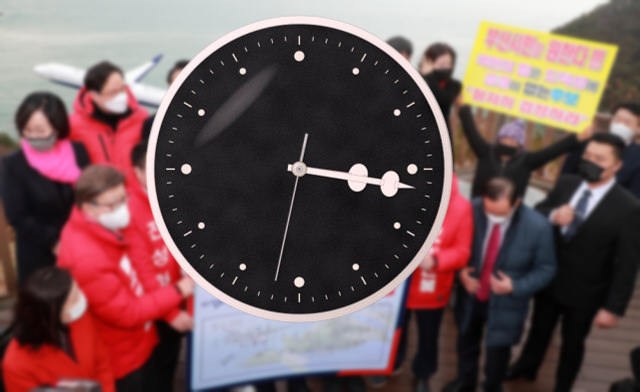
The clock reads h=3 m=16 s=32
